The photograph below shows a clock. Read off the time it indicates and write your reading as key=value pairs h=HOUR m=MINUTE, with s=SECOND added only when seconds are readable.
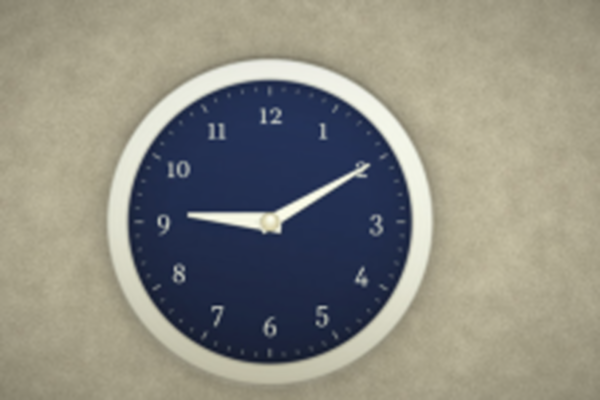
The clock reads h=9 m=10
